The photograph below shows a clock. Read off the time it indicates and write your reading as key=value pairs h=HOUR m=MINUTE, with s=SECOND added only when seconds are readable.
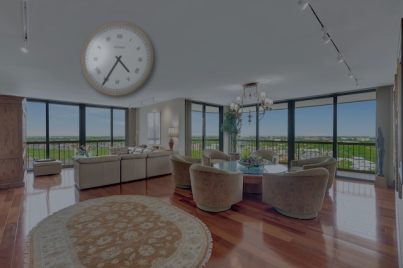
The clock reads h=4 m=35
